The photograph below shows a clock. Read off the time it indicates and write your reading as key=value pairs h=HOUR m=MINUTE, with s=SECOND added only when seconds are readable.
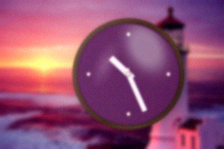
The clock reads h=10 m=26
